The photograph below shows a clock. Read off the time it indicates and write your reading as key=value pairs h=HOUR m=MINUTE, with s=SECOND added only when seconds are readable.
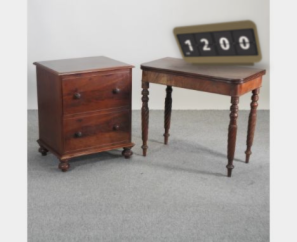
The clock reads h=12 m=0
